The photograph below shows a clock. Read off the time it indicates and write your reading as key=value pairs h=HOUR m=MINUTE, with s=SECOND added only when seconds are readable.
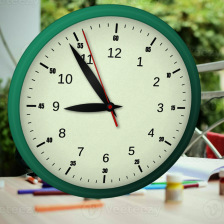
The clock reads h=8 m=53 s=56
